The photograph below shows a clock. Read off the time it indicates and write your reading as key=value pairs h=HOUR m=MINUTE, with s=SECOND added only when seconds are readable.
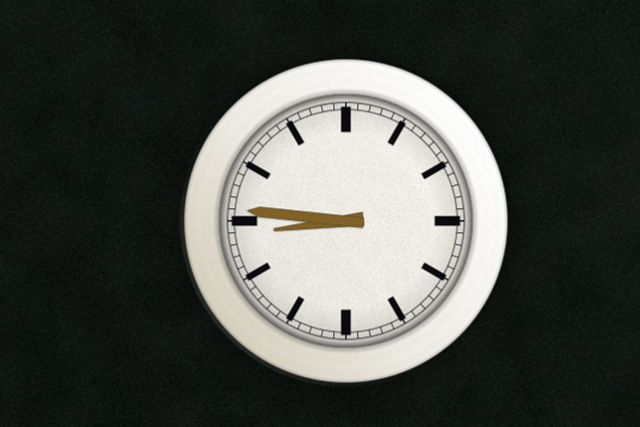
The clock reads h=8 m=46
